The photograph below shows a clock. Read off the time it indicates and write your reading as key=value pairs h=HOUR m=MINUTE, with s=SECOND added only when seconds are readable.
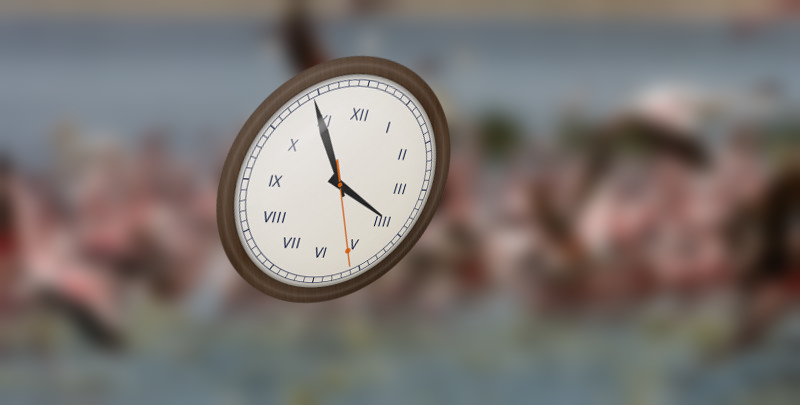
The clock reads h=3 m=54 s=26
